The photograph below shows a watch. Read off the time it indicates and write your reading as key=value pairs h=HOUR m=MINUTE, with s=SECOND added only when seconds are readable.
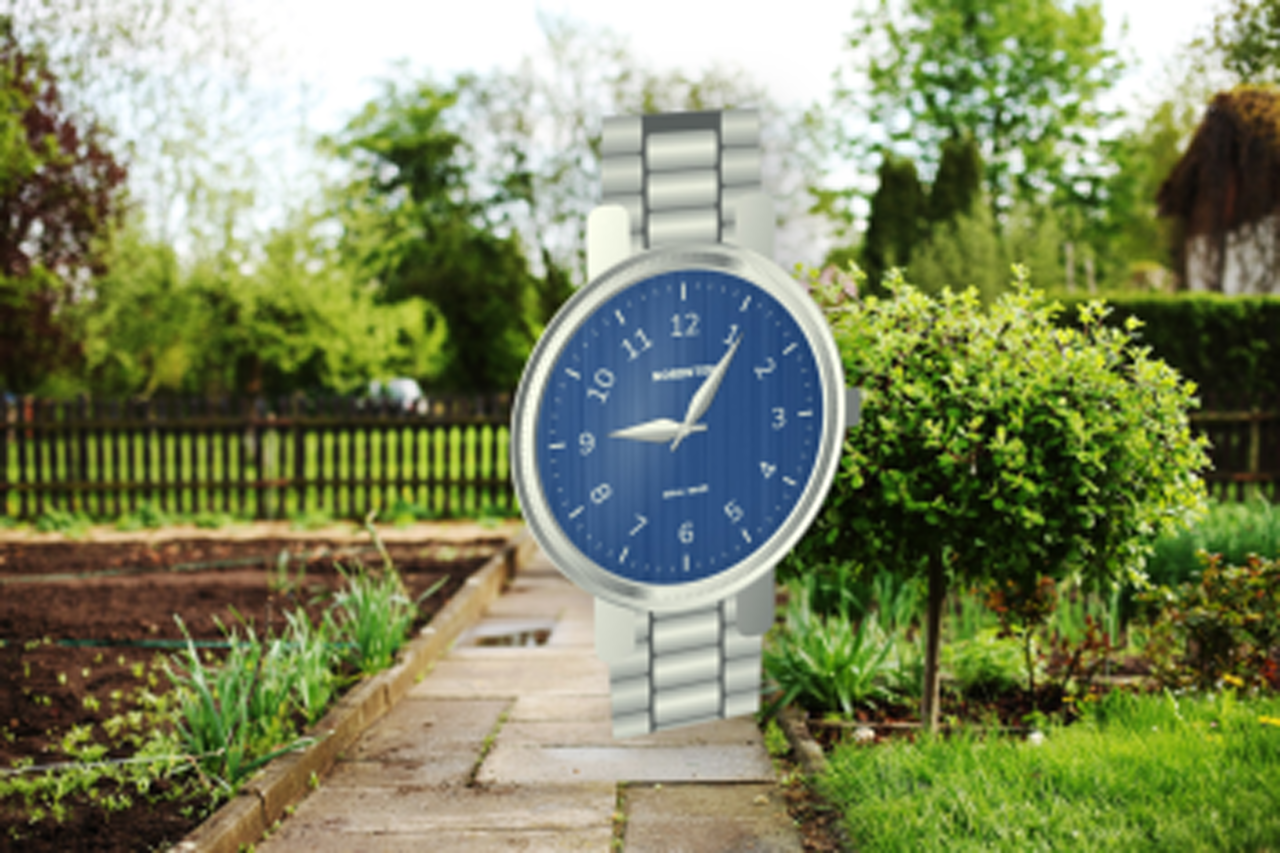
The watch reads h=9 m=6
